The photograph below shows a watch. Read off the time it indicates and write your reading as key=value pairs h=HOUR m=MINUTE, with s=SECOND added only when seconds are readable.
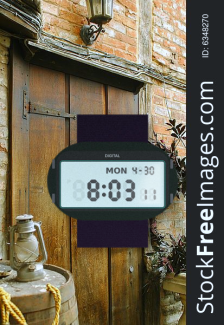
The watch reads h=8 m=3 s=11
